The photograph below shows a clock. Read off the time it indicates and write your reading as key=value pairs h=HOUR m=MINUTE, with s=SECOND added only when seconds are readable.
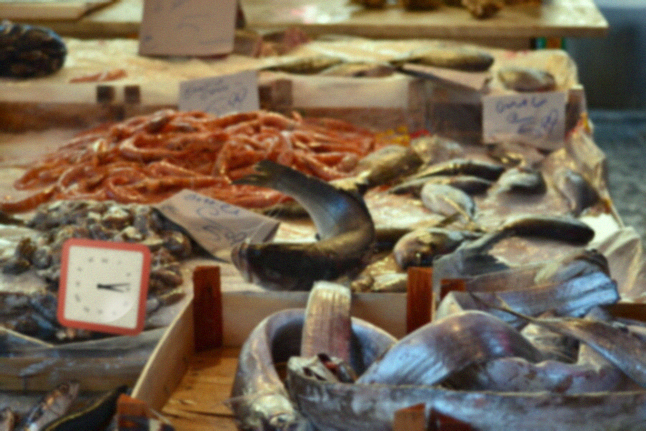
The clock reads h=3 m=13
